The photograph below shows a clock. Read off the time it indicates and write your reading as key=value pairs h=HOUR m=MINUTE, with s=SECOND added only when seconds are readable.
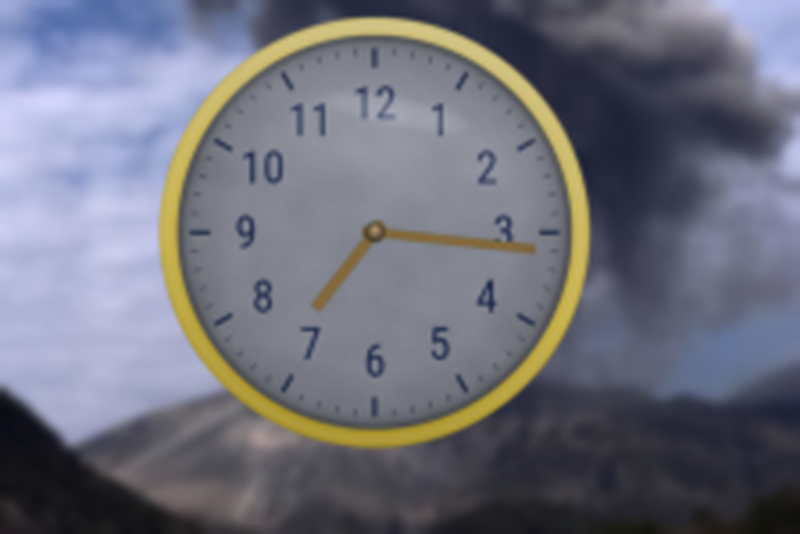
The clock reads h=7 m=16
